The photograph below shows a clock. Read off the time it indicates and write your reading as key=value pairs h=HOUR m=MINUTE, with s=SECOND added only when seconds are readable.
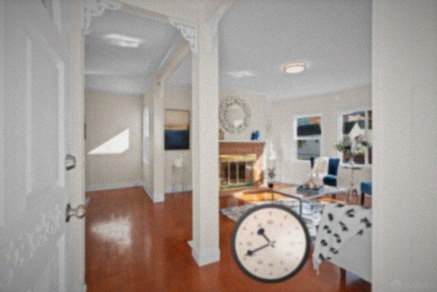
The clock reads h=10 m=41
